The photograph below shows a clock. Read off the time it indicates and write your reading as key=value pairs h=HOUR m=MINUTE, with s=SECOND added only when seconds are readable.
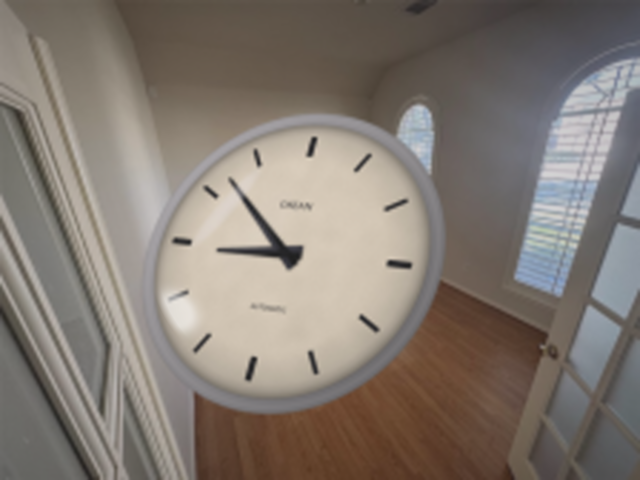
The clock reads h=8 m=52
